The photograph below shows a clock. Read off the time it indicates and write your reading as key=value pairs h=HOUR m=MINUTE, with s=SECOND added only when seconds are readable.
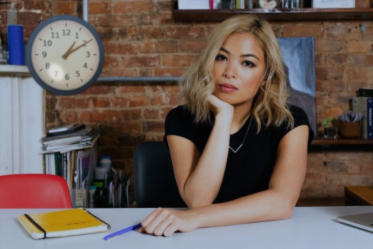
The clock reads h=1 m=10
